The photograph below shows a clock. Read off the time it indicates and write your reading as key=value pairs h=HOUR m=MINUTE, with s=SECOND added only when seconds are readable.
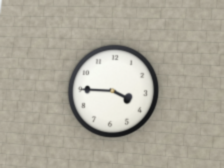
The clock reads h=3 m=45
